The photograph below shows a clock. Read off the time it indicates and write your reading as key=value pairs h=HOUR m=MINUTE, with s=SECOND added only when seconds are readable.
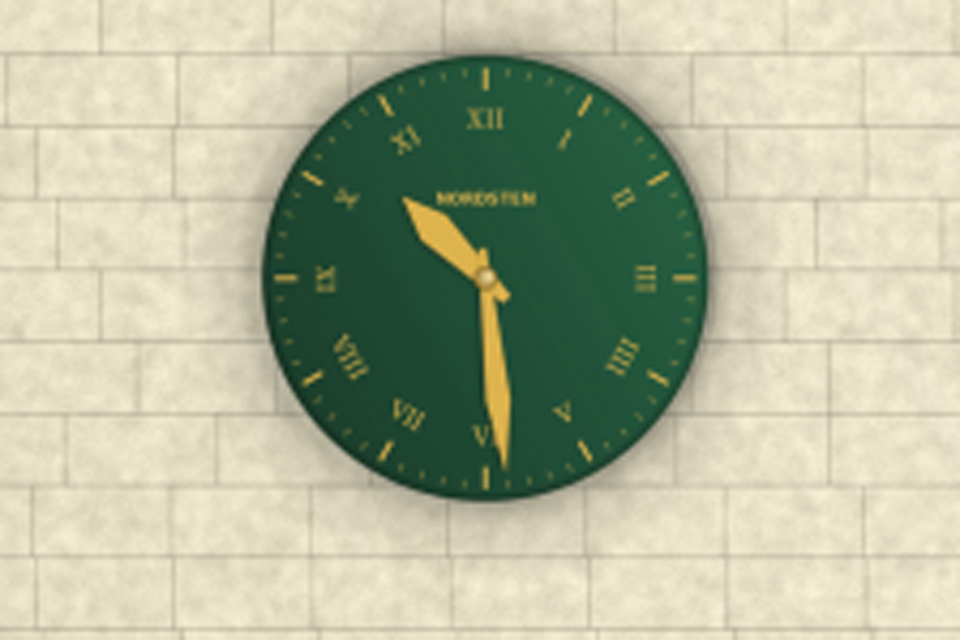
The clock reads h=10 m=29
